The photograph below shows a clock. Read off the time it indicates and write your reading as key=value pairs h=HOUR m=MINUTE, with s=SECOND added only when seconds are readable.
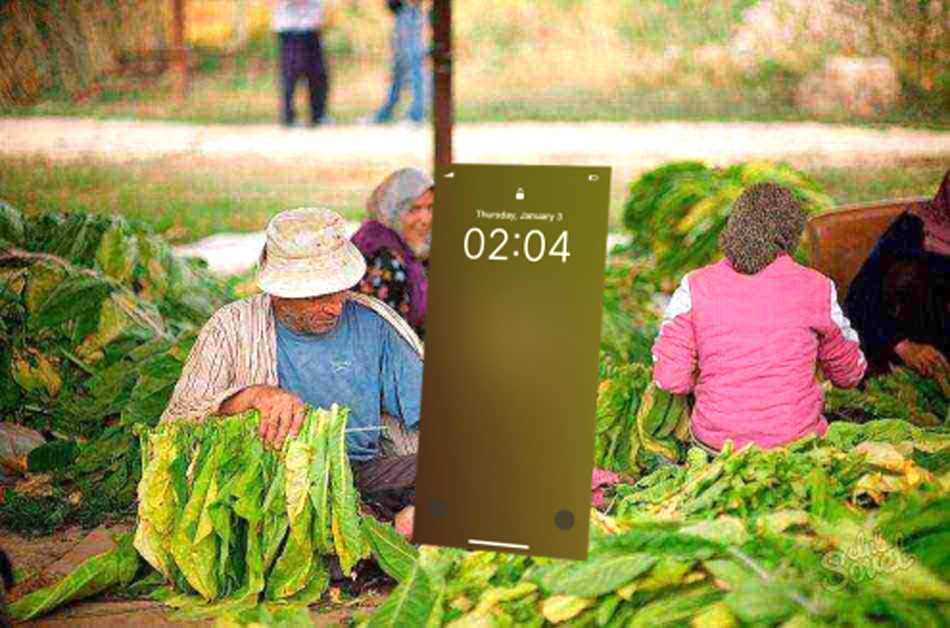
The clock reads h=2 m=4
